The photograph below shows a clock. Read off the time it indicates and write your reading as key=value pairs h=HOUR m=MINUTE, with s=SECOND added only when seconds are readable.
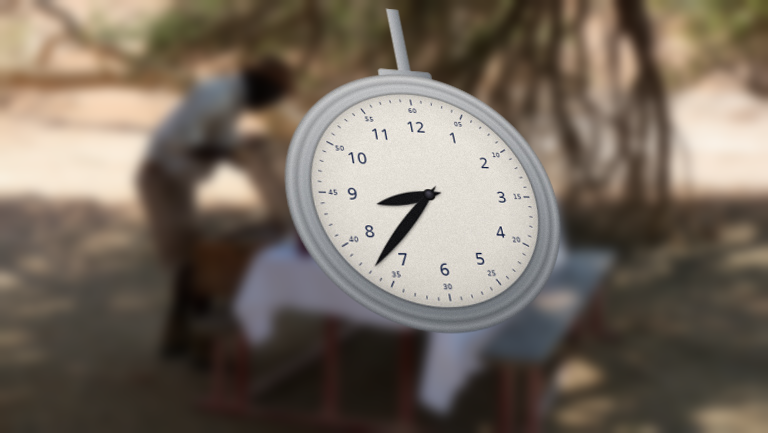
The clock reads h=8 m=37
